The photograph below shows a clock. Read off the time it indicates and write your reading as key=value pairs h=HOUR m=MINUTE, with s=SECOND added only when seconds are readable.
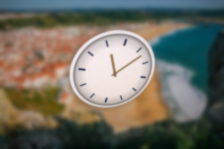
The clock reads h=11 m=7
